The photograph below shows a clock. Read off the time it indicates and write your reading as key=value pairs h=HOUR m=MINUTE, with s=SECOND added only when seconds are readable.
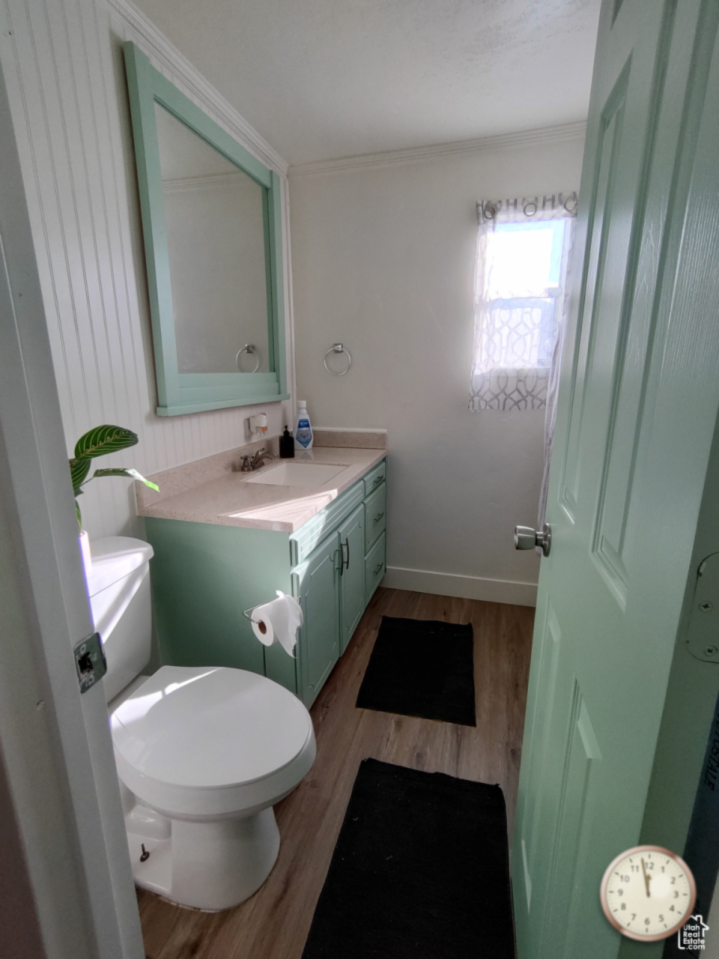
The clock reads h=11 m=58
